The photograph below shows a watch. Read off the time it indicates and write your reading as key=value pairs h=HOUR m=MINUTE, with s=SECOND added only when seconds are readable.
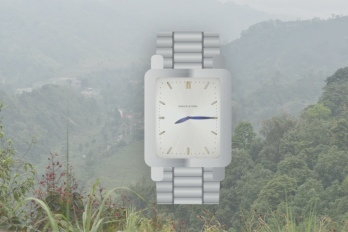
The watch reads h=8 m=15
